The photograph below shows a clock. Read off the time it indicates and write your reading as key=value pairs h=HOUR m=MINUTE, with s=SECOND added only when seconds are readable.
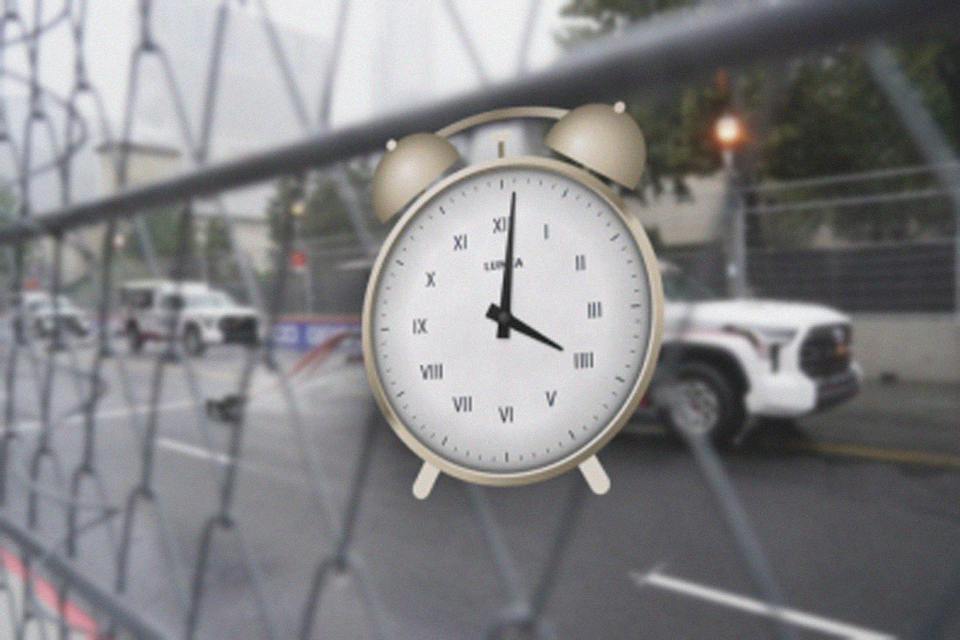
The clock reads h=4 m=1
